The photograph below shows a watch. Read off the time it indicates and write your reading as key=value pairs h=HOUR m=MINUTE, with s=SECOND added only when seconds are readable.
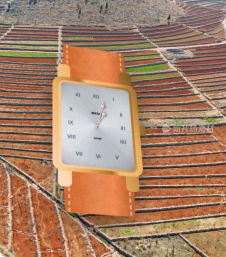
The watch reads h=1 m=3
